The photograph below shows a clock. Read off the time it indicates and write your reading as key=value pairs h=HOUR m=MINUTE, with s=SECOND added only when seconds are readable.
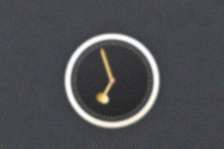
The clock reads h=6 m=57
